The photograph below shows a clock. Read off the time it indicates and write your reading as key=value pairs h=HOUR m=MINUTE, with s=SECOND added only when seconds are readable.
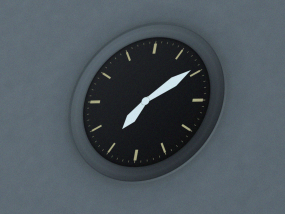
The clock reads h=7 m=9
